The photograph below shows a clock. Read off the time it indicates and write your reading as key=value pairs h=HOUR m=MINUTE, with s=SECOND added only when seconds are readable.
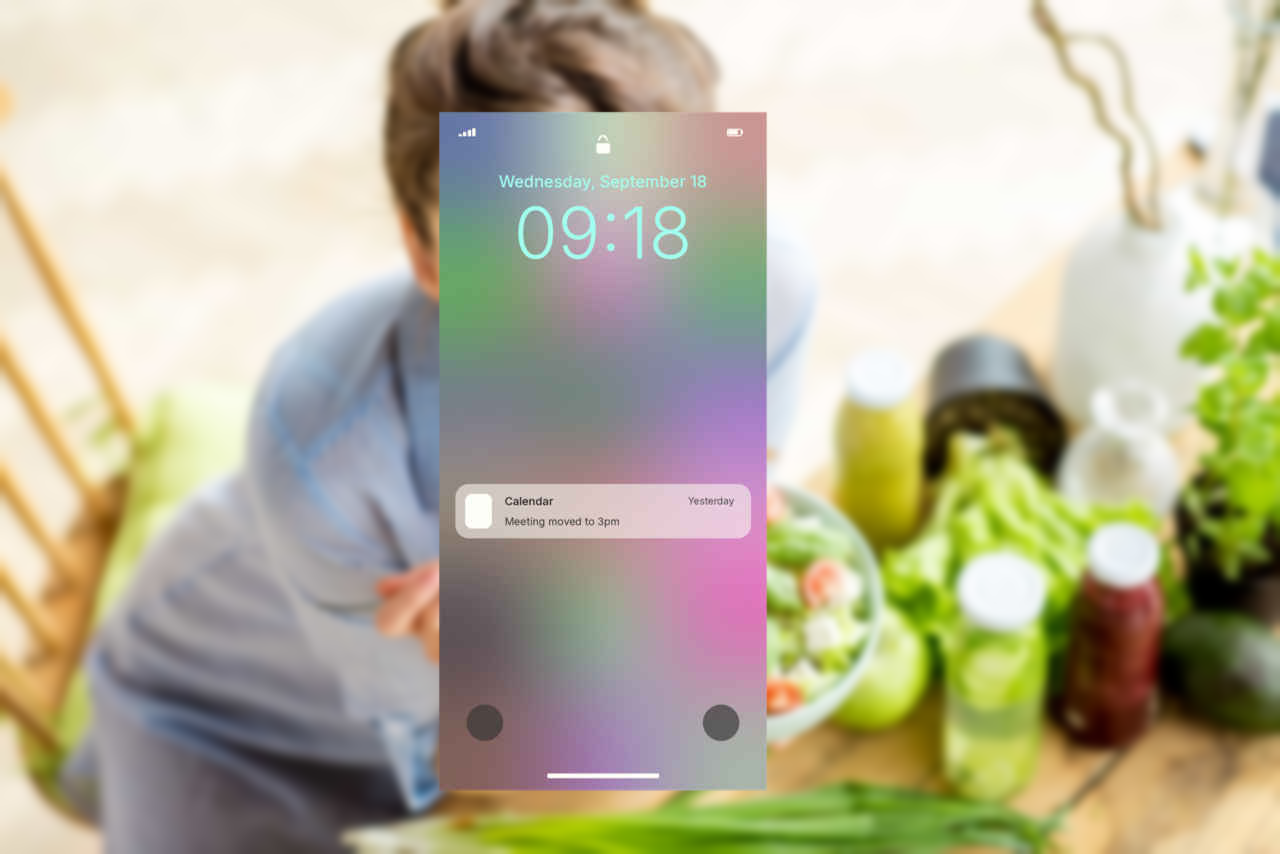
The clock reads h=9 m=18
